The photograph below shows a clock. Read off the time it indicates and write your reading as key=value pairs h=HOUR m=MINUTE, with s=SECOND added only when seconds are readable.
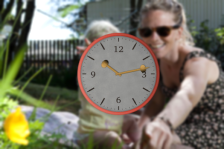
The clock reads h=10 m=13
